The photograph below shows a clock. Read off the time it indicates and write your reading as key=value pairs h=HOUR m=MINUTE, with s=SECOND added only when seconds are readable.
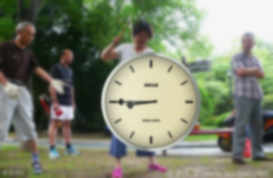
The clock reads h=8 m=45
